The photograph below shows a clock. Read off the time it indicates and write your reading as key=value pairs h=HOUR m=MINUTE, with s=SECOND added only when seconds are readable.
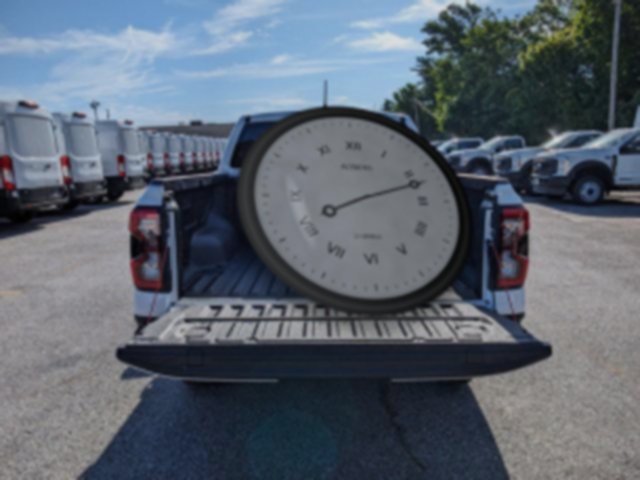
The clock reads h=8 m=12
